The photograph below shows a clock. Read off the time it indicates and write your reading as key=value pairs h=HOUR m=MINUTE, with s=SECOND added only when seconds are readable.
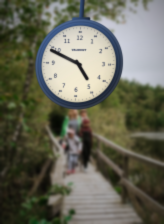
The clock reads h=4 m=49
